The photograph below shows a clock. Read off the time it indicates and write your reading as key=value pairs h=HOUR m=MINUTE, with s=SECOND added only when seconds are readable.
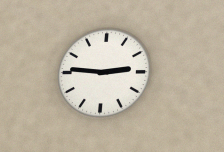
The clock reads h=2 m=46
